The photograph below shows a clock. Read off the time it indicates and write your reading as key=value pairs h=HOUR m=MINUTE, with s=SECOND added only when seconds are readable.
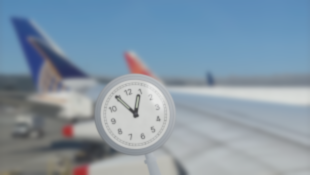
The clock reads h=12 m=55
